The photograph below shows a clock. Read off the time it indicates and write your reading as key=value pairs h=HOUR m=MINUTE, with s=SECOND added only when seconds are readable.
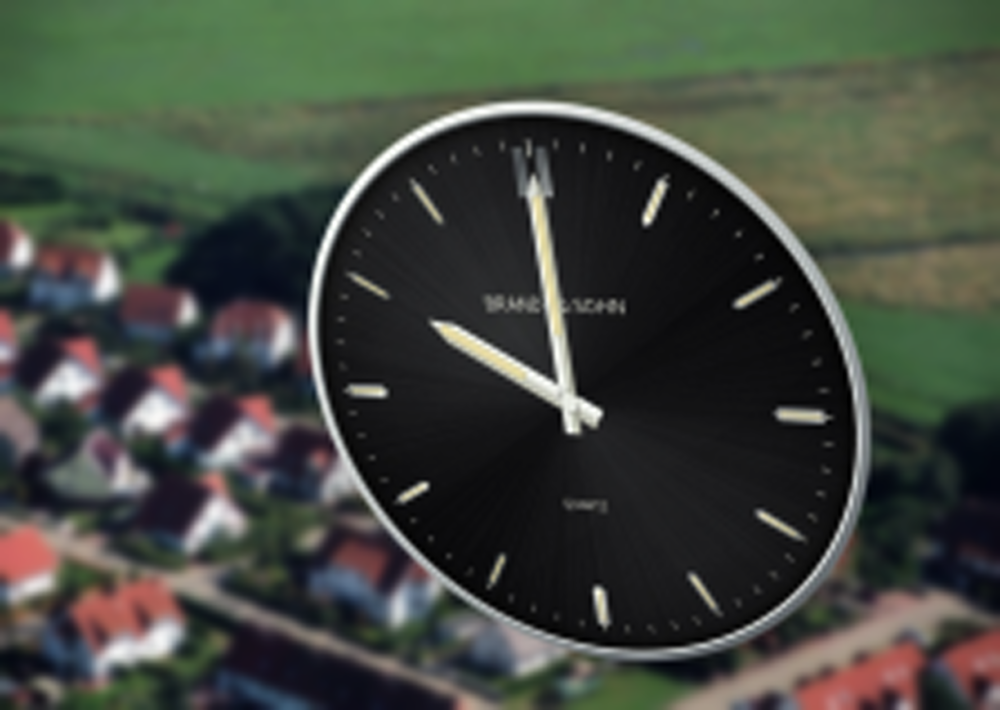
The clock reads h=10 m=0
